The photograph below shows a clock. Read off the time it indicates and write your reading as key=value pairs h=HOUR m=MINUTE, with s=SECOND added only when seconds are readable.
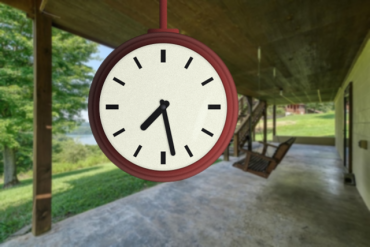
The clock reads h=7 m=28
